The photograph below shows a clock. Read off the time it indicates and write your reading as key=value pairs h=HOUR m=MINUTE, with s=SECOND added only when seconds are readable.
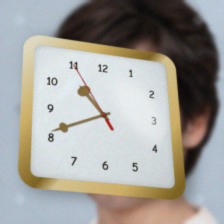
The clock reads h=10 m=40 s=55
